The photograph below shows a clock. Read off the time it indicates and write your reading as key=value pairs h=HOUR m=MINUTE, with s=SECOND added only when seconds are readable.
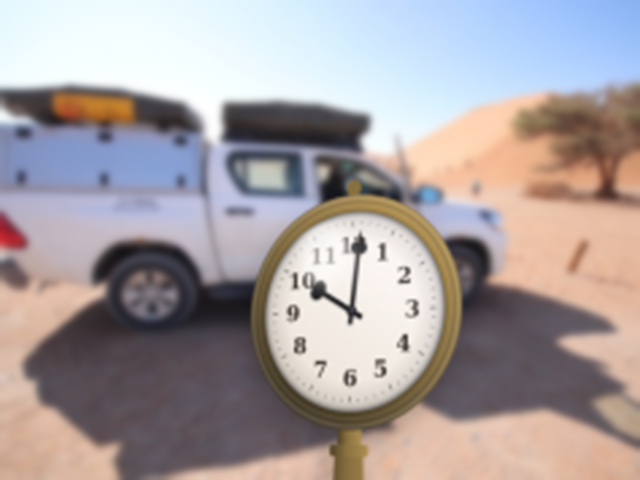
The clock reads h=10 m=1
